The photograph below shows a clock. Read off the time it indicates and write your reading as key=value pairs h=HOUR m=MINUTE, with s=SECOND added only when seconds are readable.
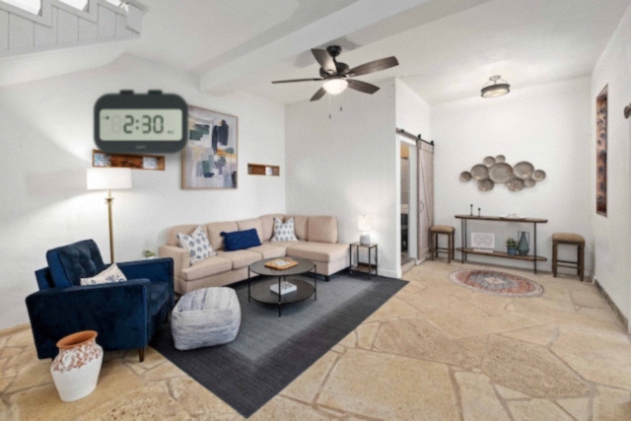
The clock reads h=2 m=30
